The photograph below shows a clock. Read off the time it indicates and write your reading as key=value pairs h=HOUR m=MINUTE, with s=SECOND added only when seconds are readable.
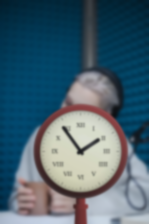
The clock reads h=1 m=54
